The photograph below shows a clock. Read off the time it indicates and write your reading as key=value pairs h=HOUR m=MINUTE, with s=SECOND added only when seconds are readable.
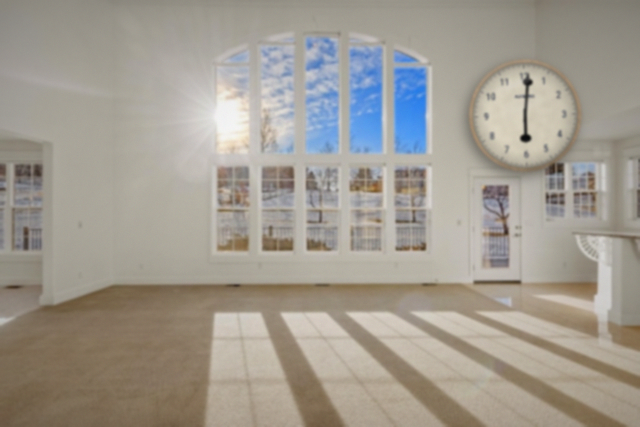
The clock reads h=6 m=1
